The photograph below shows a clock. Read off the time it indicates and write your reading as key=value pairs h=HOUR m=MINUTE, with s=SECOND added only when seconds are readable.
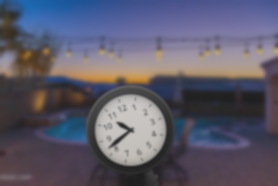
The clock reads h=10 m=42
